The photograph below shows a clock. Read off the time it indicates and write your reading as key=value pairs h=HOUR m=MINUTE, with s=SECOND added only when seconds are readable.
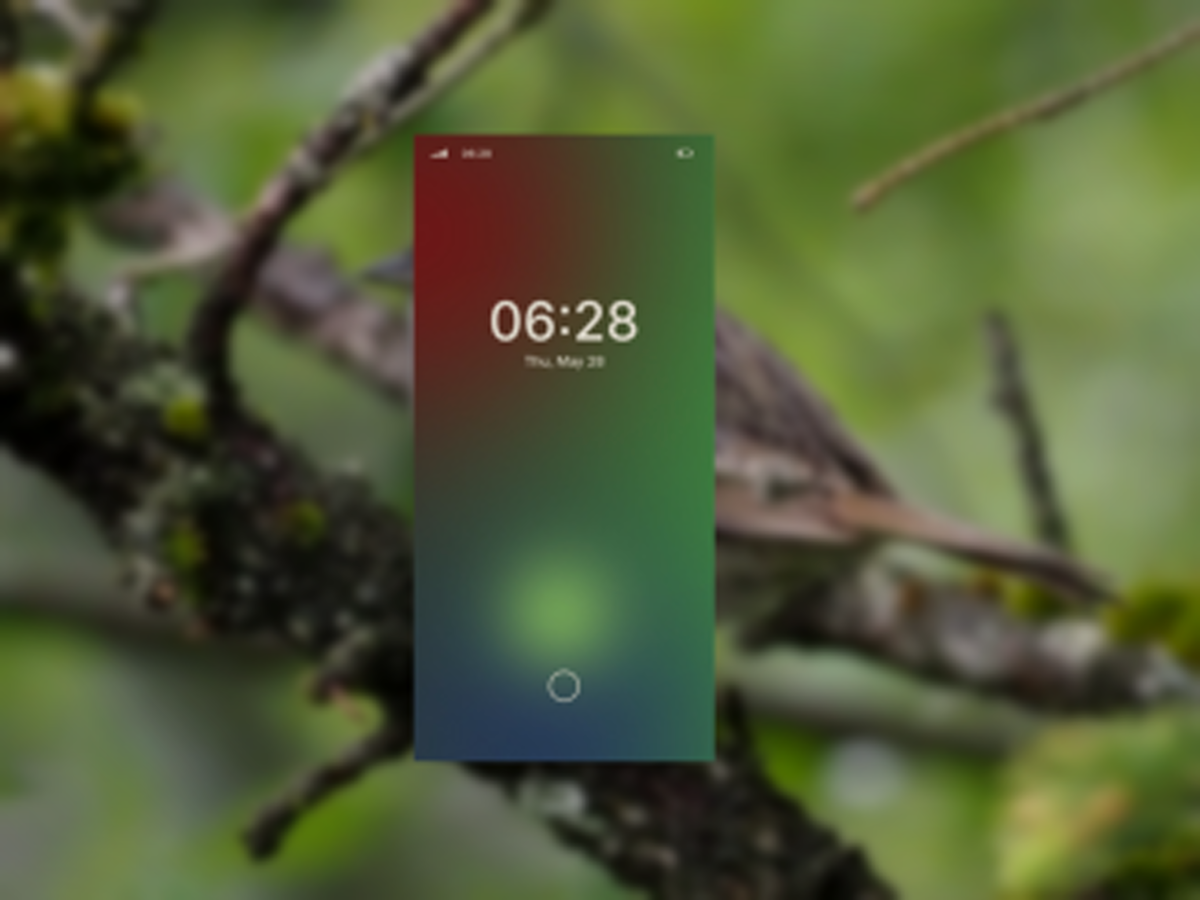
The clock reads h=6 m=28
